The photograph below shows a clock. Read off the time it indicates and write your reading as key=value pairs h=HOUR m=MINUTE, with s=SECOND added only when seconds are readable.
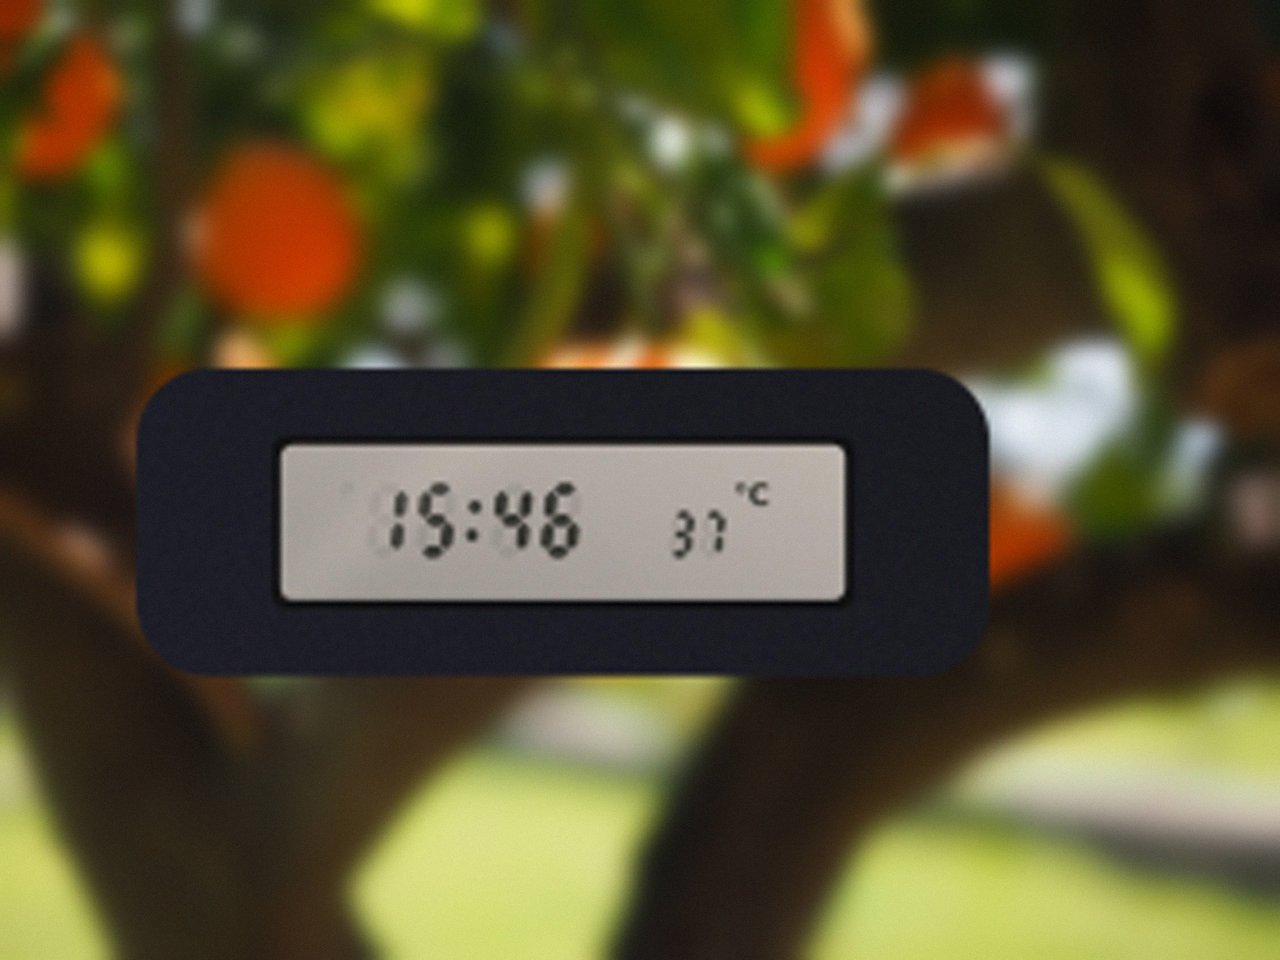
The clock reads h=15 m=46
